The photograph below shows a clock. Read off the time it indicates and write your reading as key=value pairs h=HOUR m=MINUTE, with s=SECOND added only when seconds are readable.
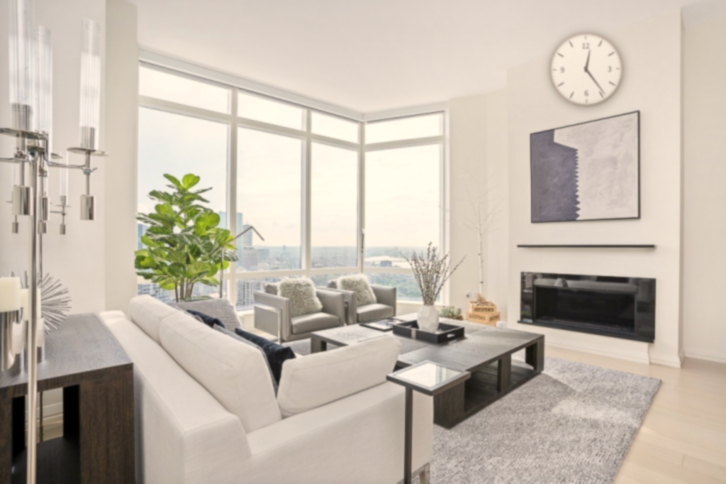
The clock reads h=12 m=24
